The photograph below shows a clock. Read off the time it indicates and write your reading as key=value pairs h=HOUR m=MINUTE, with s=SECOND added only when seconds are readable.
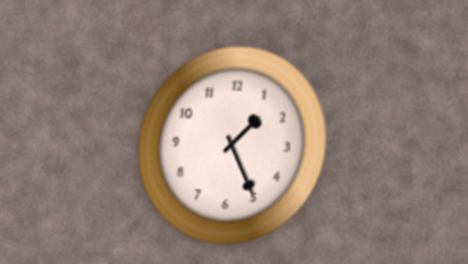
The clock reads h=1 m=25
